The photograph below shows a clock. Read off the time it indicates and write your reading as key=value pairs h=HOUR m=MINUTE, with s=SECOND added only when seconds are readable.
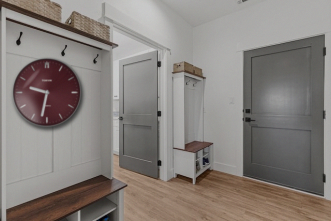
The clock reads h=9 m=32
